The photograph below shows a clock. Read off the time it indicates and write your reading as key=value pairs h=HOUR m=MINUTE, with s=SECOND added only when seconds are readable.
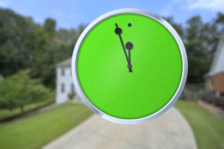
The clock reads h=11 m=57
